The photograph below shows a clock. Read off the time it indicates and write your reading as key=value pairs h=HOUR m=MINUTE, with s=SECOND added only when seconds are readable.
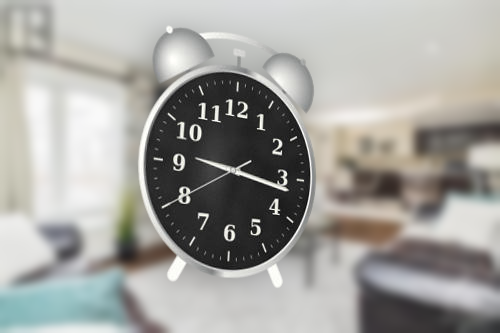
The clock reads h=9 m=16 s=40
